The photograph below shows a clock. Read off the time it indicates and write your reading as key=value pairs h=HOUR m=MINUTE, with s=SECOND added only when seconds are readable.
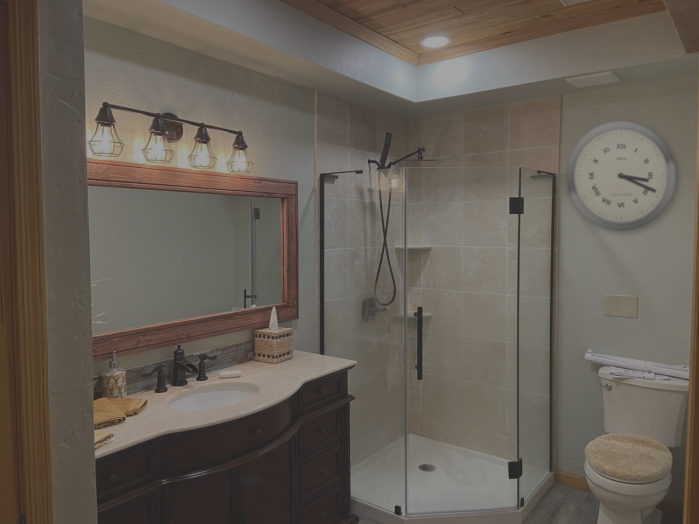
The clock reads h=3 m=19
